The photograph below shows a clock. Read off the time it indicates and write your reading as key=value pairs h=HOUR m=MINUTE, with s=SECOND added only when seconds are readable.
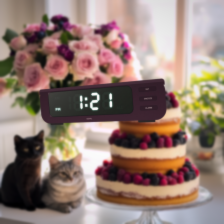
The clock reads h=1 m=21
